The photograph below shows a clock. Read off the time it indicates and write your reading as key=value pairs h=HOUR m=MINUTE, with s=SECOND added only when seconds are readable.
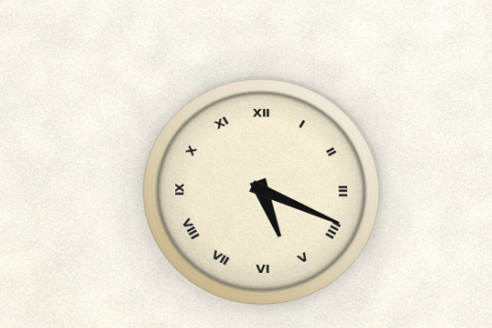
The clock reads h=5 m=19
